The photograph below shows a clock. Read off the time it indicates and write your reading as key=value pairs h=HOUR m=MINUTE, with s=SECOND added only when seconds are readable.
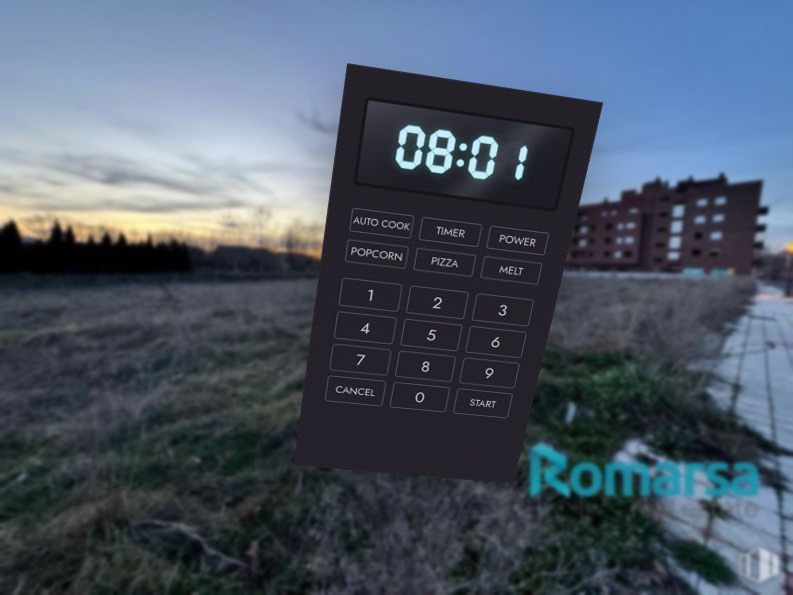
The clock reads h=8 m=1
